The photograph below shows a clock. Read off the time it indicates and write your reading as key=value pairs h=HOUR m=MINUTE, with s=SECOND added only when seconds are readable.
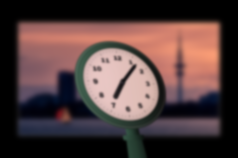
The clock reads h=7 m=7
